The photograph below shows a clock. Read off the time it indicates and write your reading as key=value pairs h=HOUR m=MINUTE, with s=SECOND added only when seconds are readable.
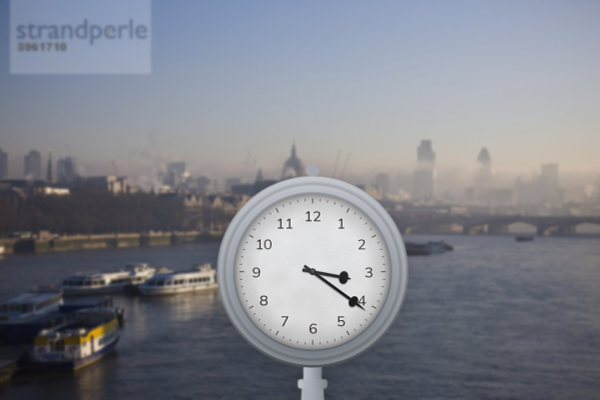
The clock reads h=3 m=21
